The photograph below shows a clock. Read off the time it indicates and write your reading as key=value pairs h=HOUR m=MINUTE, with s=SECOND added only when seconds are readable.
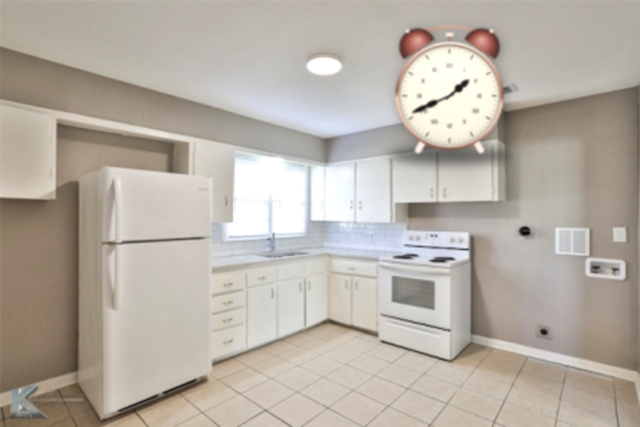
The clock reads h=1 m=41
